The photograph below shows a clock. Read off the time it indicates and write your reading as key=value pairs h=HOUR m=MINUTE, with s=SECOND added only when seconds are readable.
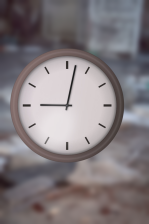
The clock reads h=9 m=2
